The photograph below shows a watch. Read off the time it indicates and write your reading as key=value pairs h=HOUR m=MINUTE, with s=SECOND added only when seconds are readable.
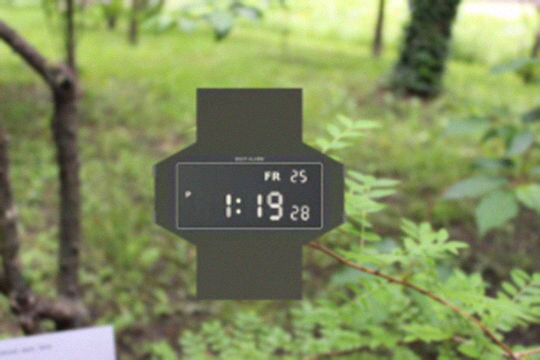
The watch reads h=1 m=19 s=28
